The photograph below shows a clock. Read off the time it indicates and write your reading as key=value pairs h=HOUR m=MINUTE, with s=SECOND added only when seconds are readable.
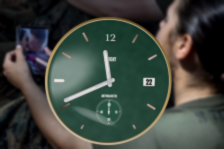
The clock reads h=11 m=41
